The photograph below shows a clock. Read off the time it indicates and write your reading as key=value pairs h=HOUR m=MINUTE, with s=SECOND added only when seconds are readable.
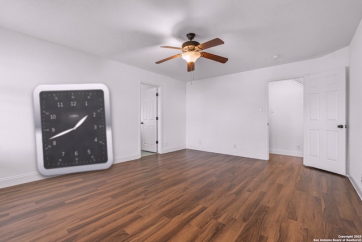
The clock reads h=1 m=42
